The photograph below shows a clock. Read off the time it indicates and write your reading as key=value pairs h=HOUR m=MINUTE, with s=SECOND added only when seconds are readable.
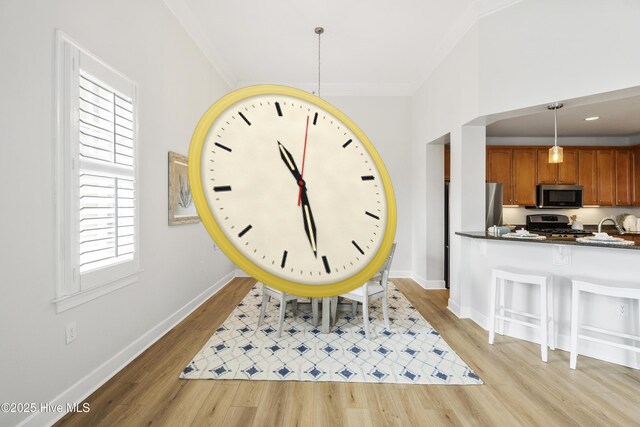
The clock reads h=11 m=31 s=4
